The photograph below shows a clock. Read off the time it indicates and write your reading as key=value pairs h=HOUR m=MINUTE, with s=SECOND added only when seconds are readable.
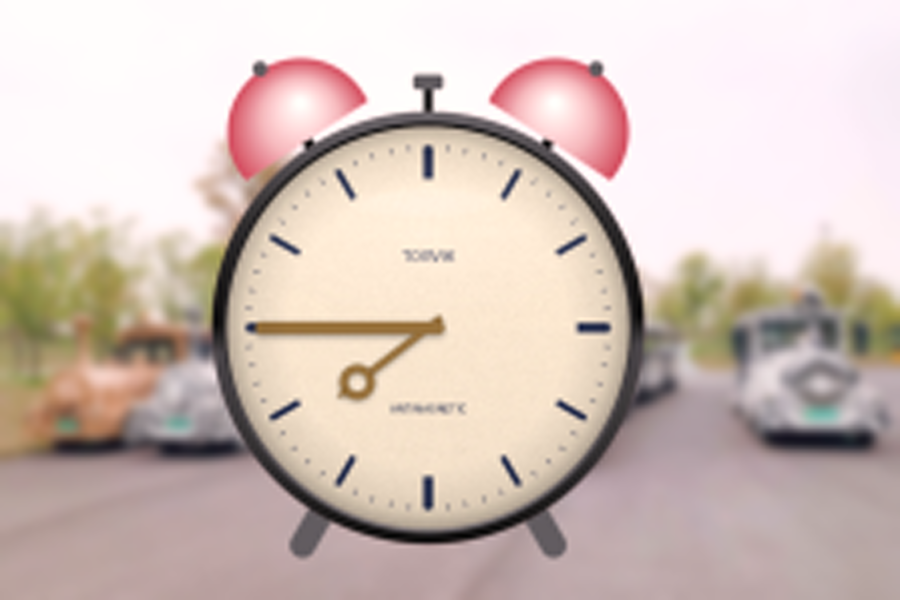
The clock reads h=7 m=45
